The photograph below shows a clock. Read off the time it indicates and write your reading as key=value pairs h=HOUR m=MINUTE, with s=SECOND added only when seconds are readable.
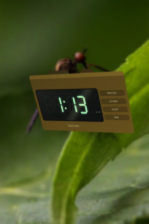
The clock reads h=1 m=13
